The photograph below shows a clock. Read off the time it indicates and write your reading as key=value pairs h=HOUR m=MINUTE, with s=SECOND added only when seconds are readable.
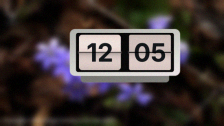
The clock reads h=12 m=5
